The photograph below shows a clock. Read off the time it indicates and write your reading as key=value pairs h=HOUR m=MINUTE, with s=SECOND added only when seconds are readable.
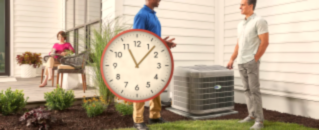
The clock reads h=11 m=7
